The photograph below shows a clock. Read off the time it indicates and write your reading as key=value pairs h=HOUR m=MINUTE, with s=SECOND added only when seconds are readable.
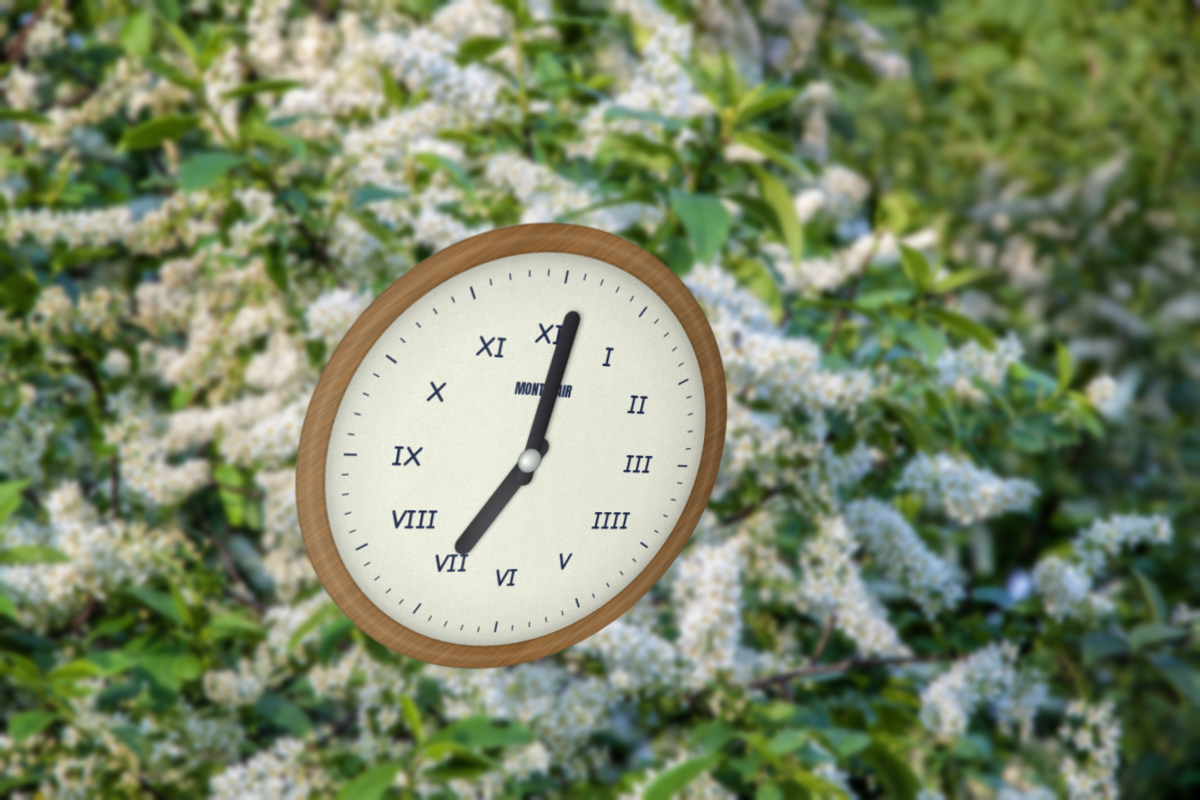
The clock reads h=7 m=1
